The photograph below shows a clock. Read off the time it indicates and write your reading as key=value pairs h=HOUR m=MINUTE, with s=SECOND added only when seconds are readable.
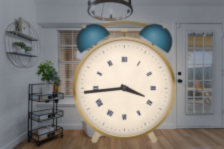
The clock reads h=3 m=44
